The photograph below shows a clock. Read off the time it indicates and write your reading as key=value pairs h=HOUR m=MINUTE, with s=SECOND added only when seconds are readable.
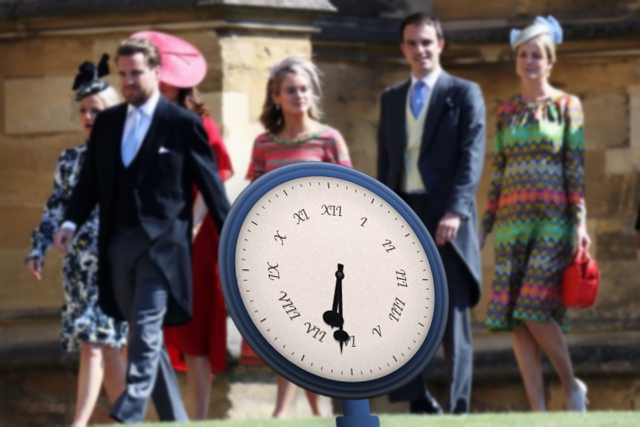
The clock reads h=6 m=31
